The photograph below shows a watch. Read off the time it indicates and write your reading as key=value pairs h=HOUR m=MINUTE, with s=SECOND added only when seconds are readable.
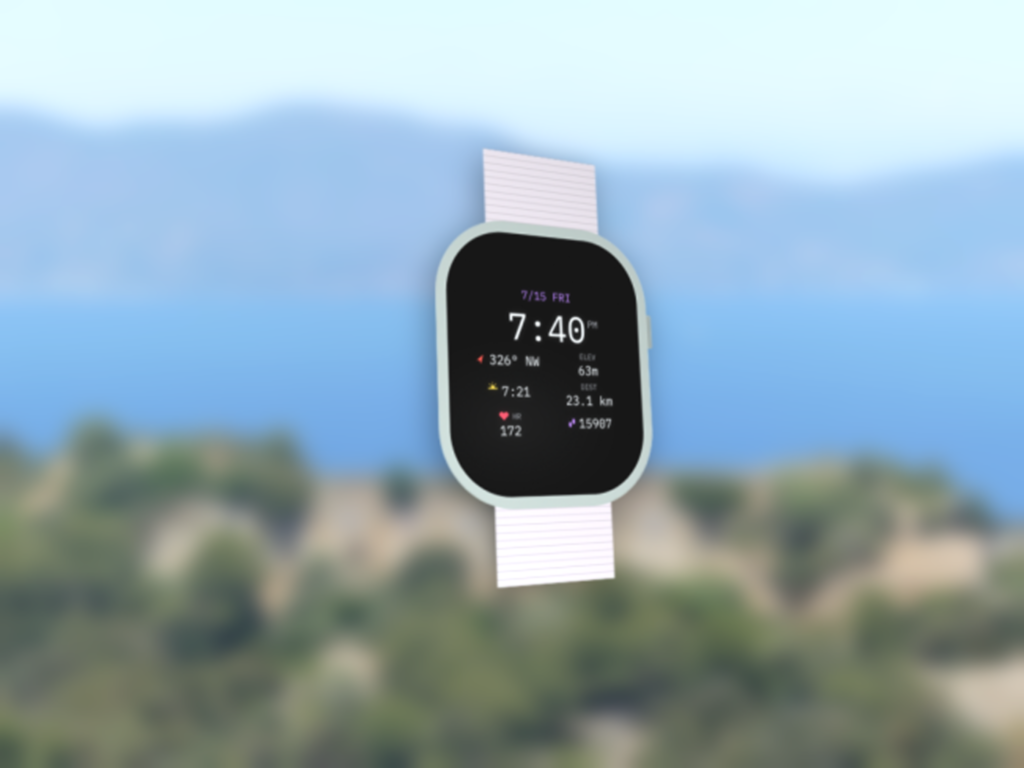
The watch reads h=7 m=40
